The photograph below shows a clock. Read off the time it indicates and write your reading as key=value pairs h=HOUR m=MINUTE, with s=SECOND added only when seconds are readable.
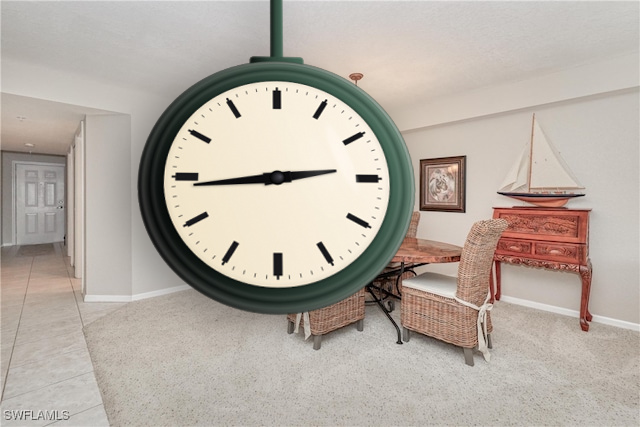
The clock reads h=2 m=44
